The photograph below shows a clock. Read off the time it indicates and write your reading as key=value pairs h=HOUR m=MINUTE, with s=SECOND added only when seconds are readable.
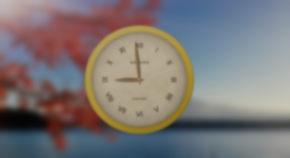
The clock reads h=8 m=59
